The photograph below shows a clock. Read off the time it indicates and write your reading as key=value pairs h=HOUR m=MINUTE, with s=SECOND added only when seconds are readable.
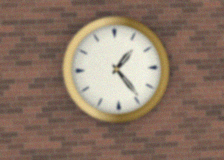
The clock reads h=1 m=24
